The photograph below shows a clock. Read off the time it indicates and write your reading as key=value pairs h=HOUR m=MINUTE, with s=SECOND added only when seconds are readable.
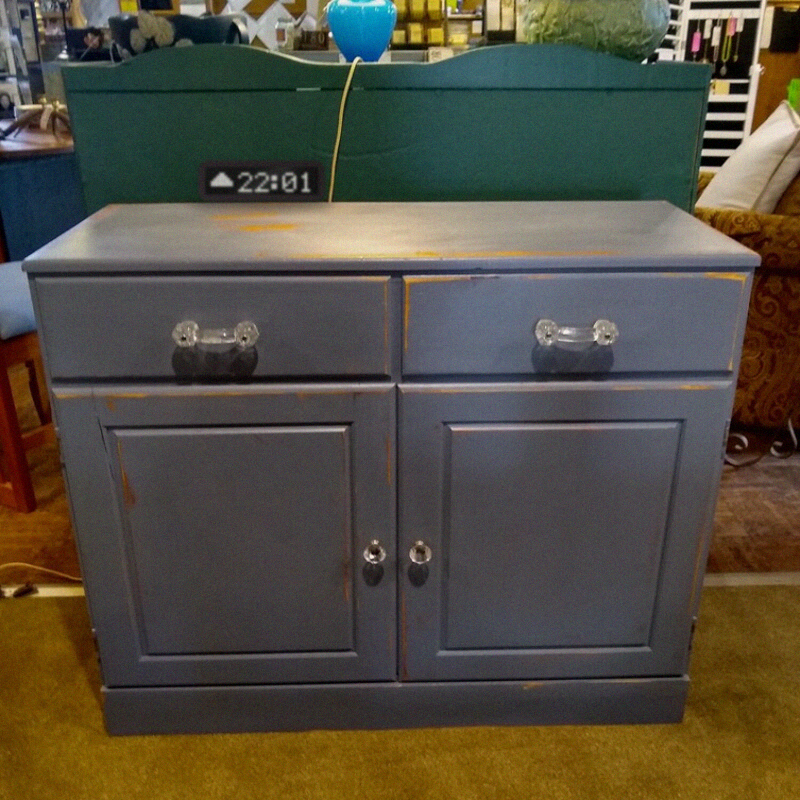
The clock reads h=22 m=1
